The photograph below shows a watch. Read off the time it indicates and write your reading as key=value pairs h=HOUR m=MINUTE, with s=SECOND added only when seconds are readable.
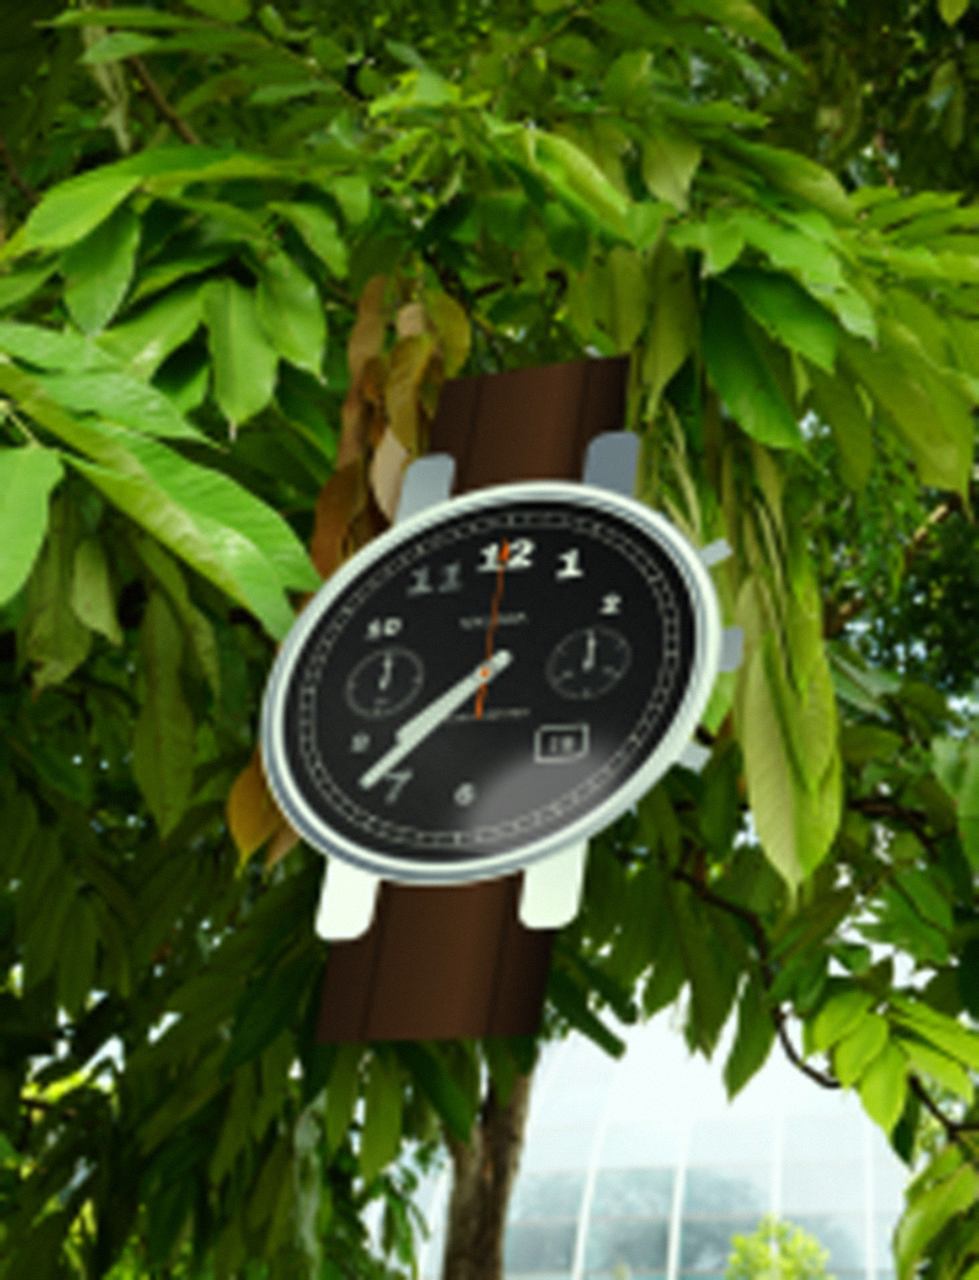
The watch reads h=7 m=37
